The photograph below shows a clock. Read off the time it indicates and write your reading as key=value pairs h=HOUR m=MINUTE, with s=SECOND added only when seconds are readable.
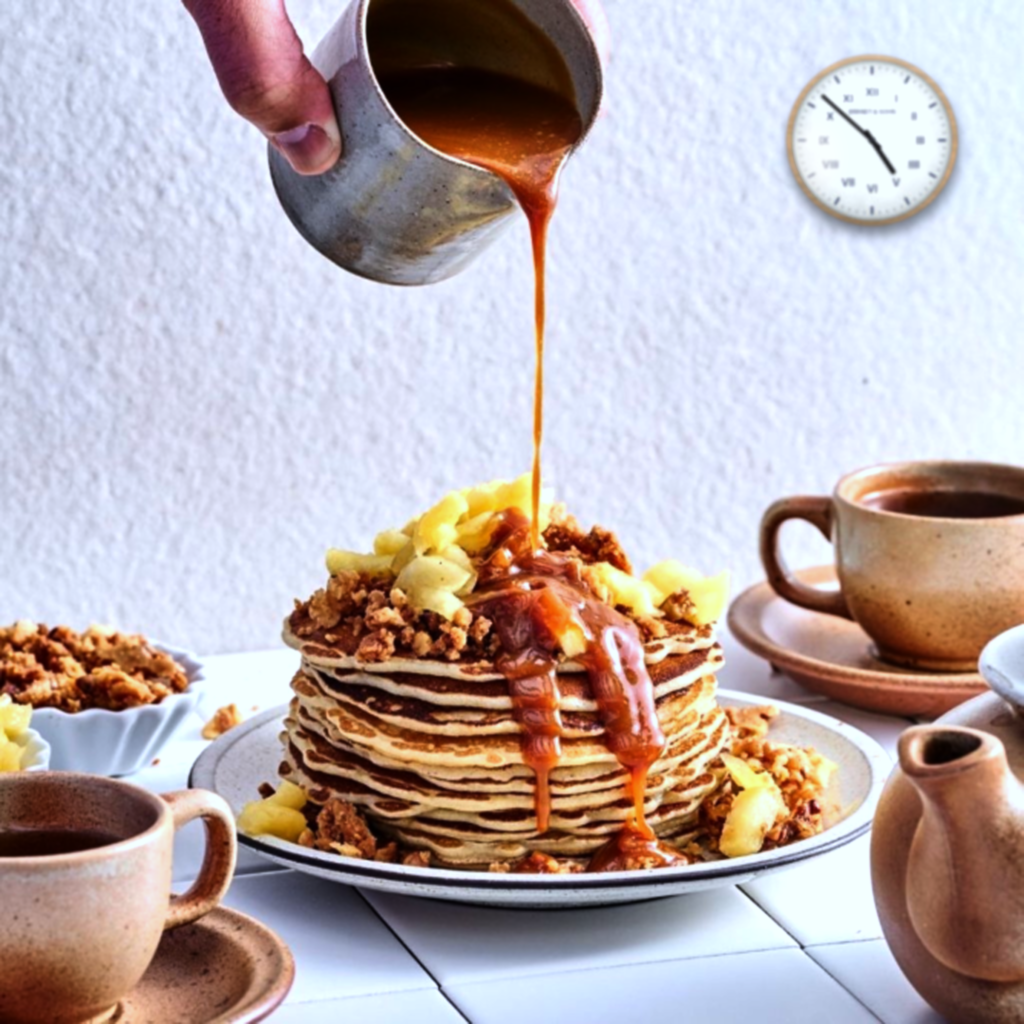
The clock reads h=4 m=52
